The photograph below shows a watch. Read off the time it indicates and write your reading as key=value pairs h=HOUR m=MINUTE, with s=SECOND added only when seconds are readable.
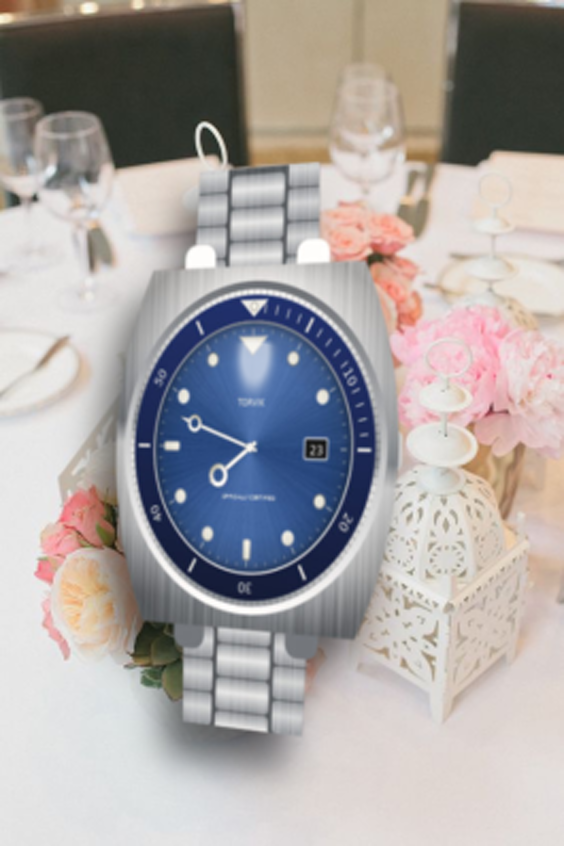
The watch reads h=7 m=48
